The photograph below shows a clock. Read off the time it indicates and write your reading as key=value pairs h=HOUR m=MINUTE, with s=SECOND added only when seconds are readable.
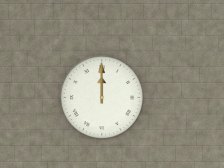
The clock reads h=12 m=0
